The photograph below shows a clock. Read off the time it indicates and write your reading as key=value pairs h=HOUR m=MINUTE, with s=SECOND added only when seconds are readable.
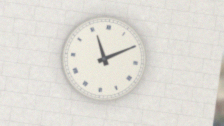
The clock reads h=11 m=10
